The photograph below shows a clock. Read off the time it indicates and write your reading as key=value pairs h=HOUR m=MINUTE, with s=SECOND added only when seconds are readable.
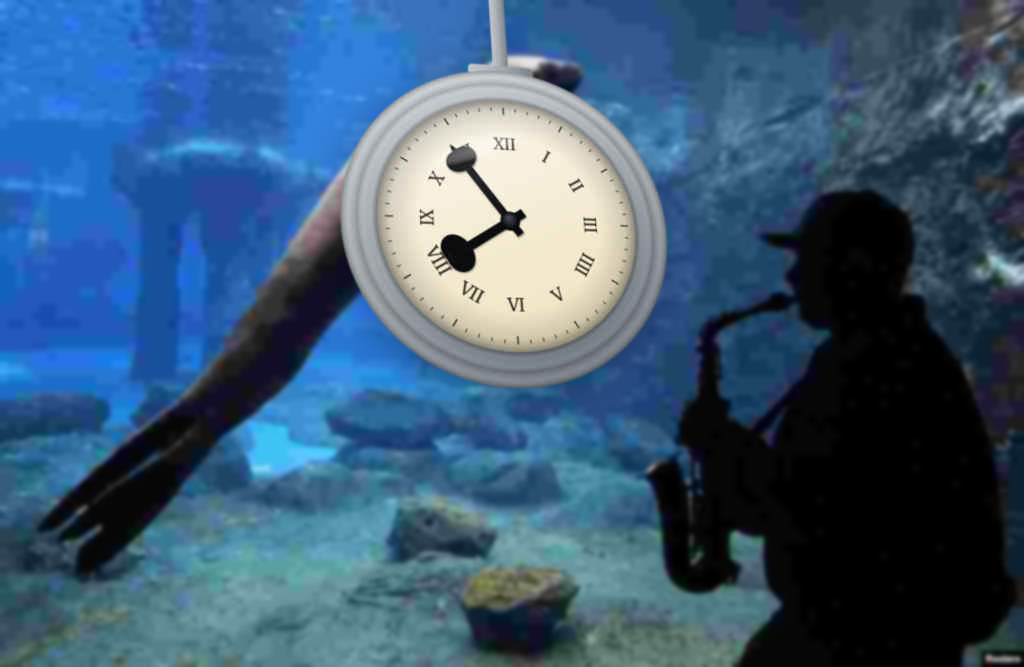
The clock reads h=7 m=54
